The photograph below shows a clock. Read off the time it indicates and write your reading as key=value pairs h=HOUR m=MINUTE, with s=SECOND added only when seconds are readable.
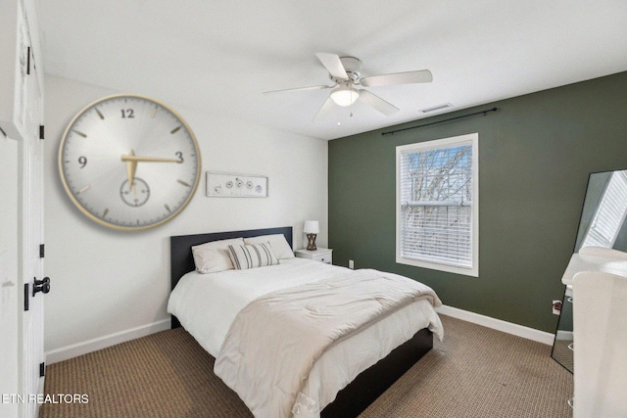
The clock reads h=6 m=16
